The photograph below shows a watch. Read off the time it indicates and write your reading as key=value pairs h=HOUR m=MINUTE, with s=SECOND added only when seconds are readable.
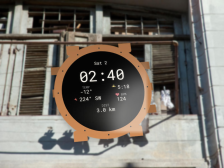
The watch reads h=2 m=40
